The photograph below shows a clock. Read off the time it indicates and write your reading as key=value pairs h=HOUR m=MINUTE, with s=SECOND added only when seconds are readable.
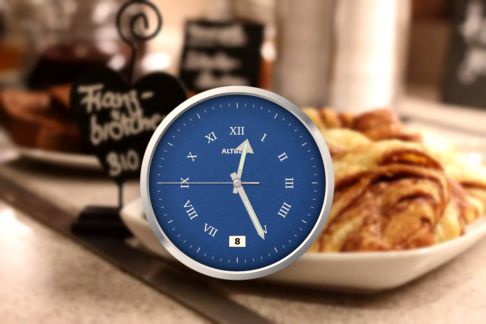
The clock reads h=12 m=25 s=45
